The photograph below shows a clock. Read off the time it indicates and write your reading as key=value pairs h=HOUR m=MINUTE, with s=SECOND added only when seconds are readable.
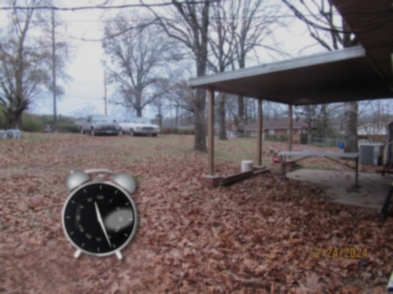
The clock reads h=11 m=26
